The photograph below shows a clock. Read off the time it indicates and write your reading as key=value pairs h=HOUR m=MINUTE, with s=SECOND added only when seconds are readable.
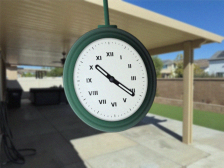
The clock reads h=10 m=21
